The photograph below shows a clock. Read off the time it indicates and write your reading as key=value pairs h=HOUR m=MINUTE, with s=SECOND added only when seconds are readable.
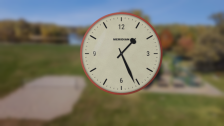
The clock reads h=1 m=26
